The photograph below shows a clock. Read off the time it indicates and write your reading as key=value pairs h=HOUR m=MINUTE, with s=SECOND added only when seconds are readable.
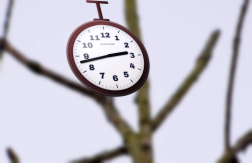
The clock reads h=2 m=43
